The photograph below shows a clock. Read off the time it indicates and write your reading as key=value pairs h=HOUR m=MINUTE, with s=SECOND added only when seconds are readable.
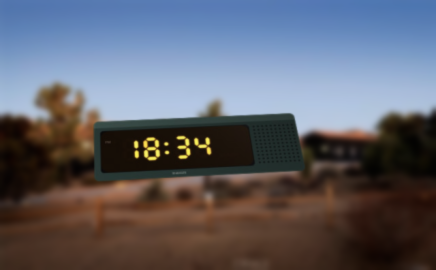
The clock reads h=18 m=34
